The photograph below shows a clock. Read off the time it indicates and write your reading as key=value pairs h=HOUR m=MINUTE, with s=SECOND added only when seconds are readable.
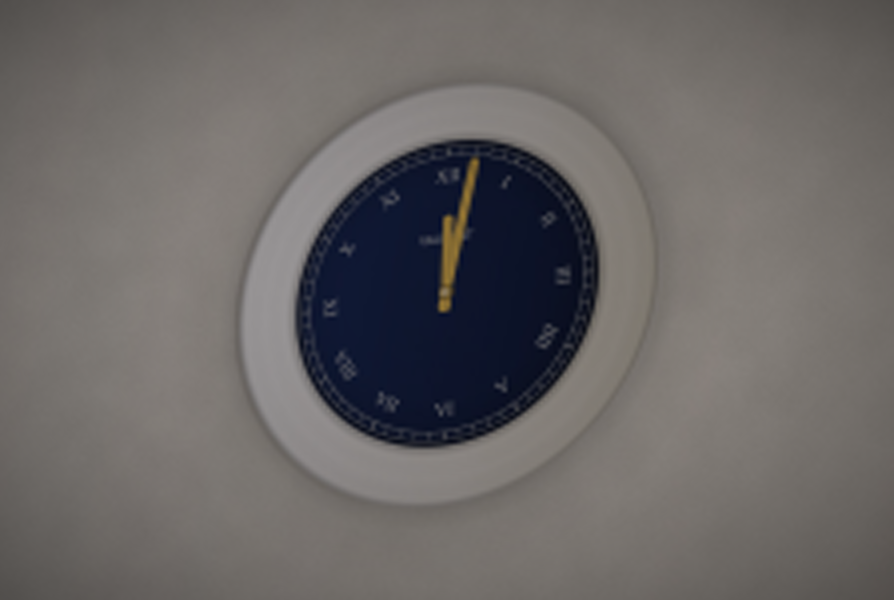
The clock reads h=12 m=2
